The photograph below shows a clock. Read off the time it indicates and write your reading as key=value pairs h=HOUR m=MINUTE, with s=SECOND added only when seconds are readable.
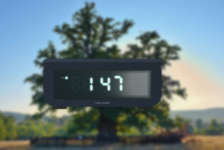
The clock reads h=1 m=47
